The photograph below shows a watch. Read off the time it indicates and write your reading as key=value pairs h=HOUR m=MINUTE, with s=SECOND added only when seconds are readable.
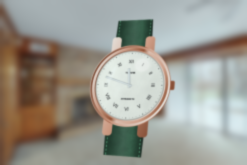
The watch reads h=11 m=48
